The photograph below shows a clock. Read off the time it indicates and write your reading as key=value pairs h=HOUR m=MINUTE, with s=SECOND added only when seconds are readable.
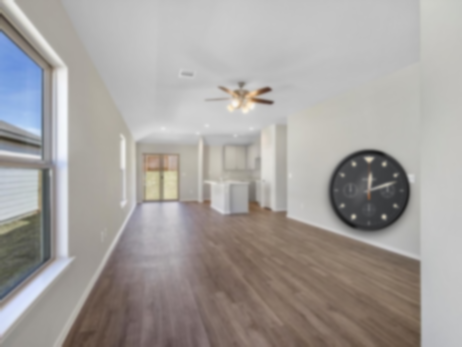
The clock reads h=12 m=12
